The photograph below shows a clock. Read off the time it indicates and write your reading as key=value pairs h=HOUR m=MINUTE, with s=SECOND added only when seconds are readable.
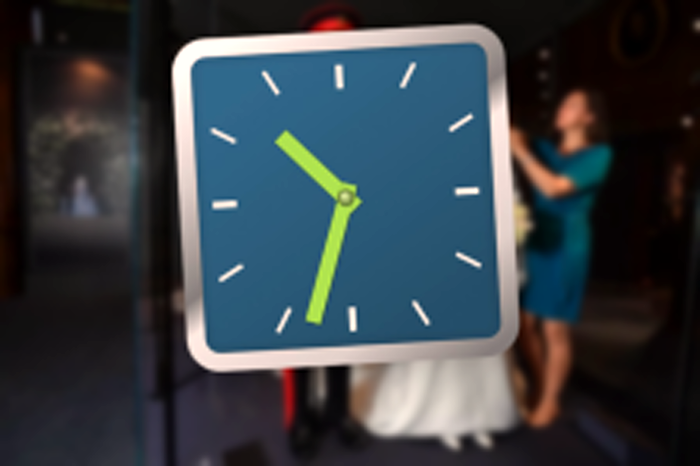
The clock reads h=10 m=33
